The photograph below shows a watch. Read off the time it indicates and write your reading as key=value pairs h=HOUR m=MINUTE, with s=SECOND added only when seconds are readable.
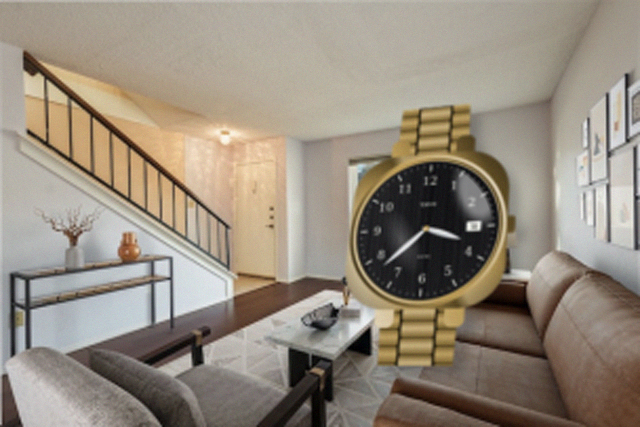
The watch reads h=3 m=38
